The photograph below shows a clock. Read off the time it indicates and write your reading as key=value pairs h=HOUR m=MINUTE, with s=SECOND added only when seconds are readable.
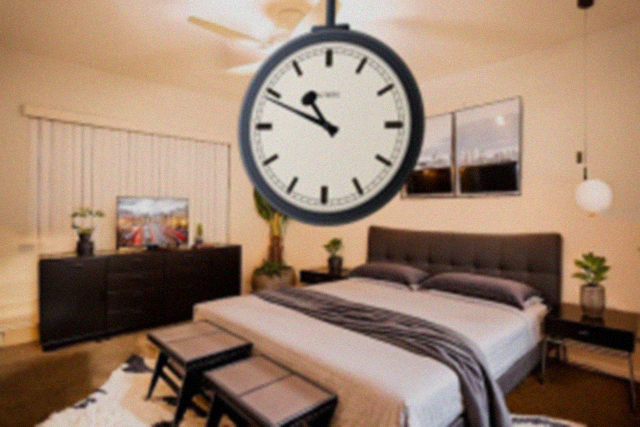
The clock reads h=10 m=49
